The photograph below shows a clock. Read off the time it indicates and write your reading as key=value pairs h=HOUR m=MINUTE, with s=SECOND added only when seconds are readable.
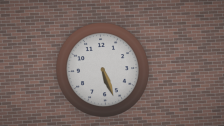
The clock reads h=5 m=27
